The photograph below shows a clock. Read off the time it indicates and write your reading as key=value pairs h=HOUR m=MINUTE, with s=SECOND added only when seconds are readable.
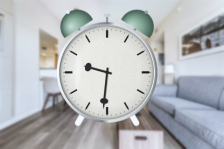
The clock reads h=9 m=31
